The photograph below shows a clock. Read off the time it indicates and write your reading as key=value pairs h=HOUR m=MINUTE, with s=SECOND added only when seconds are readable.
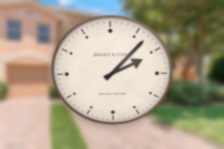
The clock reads h=2 m=7
